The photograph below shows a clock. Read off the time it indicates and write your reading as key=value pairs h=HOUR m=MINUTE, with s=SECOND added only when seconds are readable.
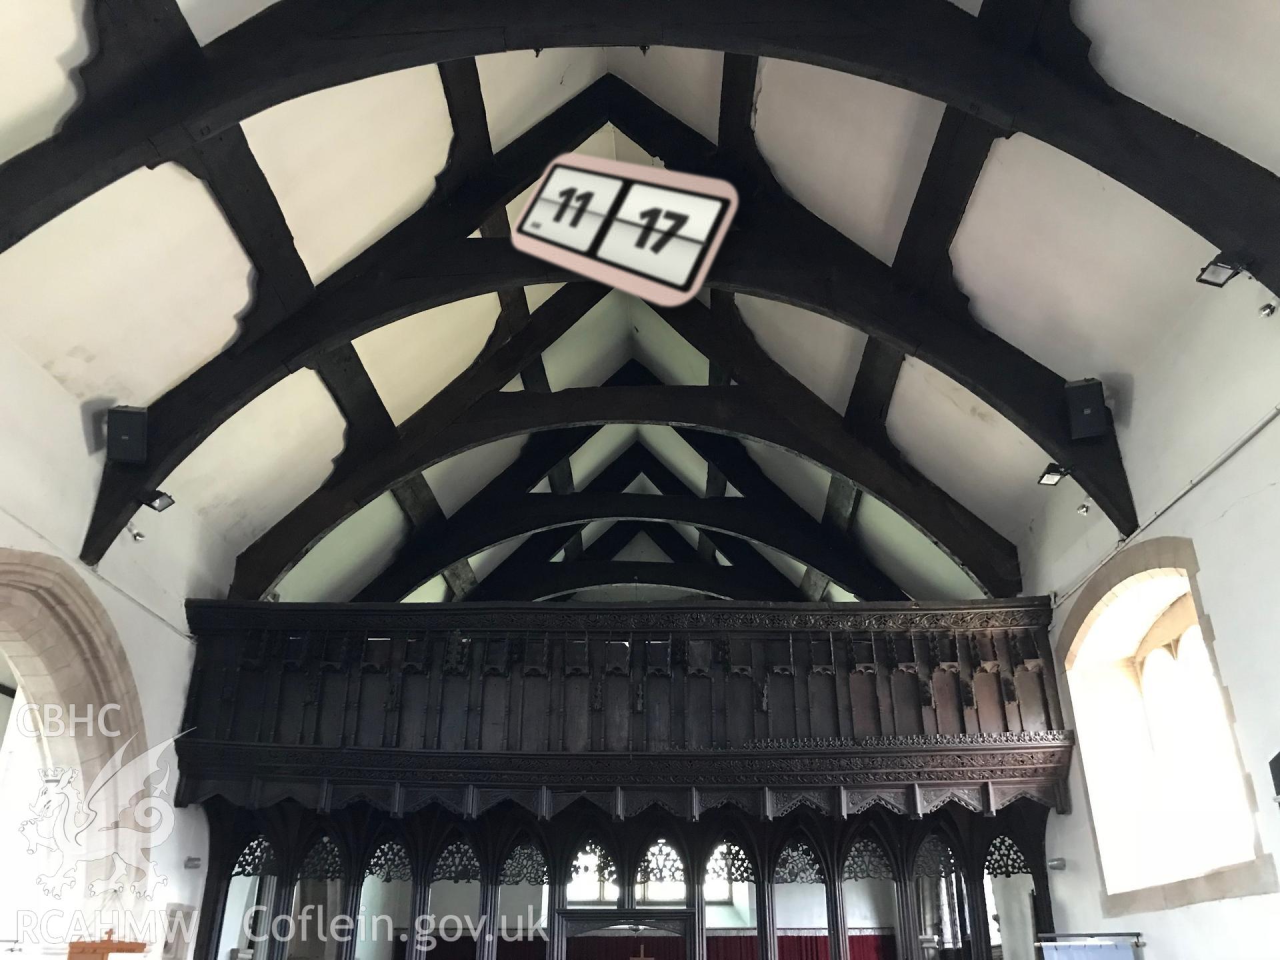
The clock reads h=11 m=17
